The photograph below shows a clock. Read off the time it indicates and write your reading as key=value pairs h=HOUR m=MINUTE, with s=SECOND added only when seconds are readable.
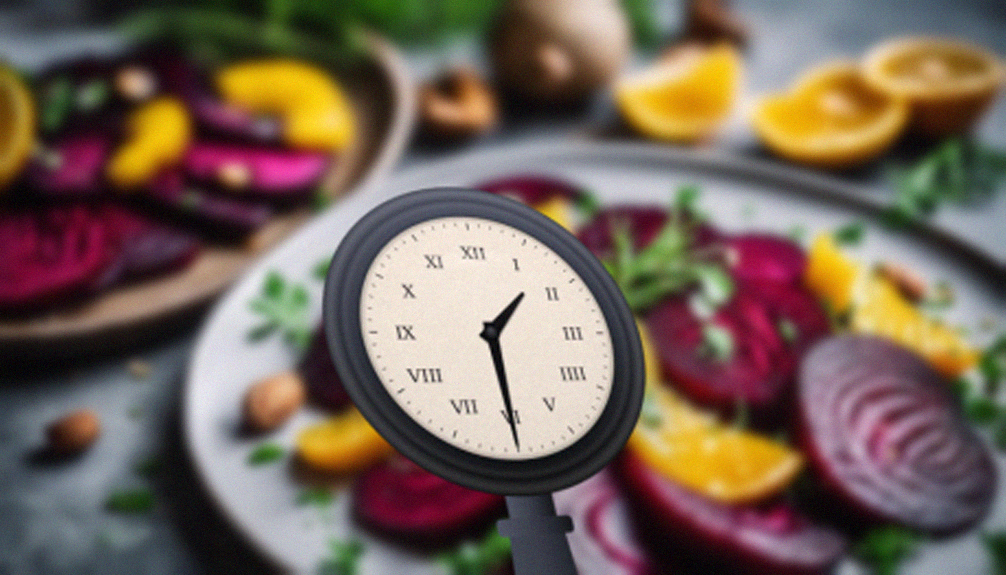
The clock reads h=1 m=30
